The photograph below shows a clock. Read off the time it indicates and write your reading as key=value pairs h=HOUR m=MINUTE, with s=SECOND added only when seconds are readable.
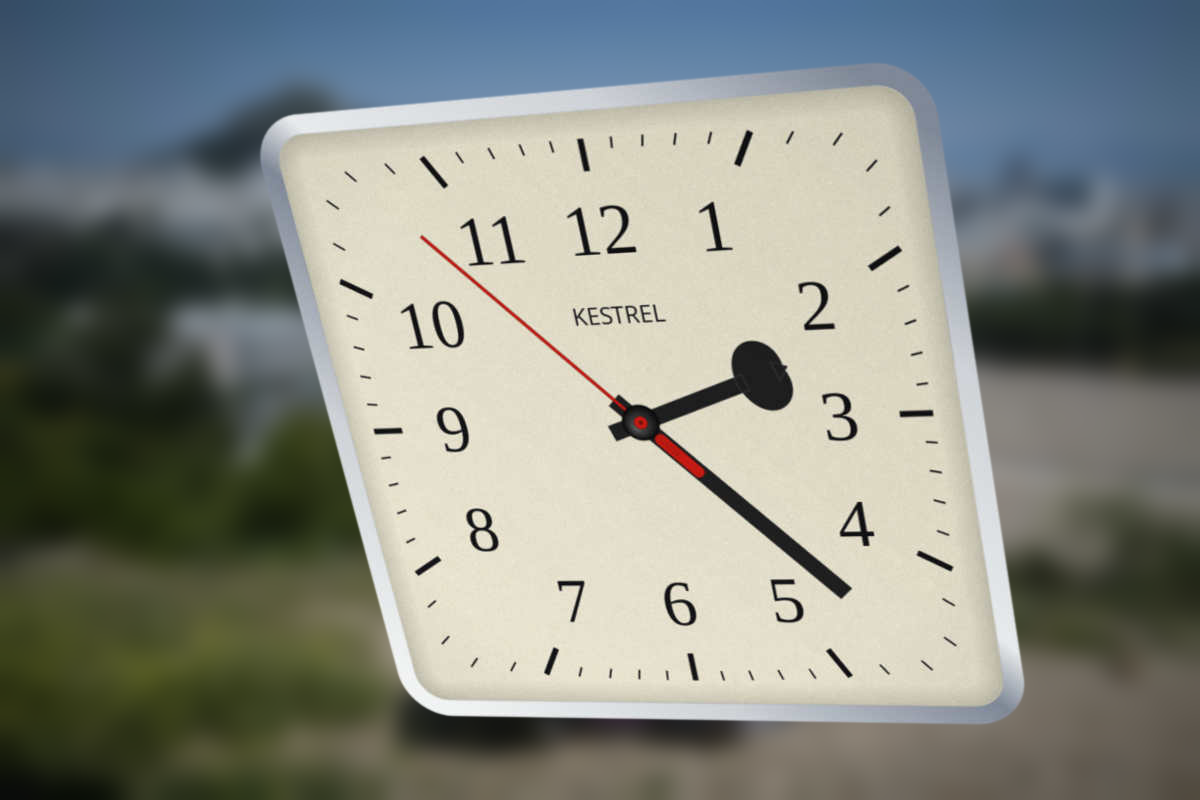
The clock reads h=2 m=22 s=53
